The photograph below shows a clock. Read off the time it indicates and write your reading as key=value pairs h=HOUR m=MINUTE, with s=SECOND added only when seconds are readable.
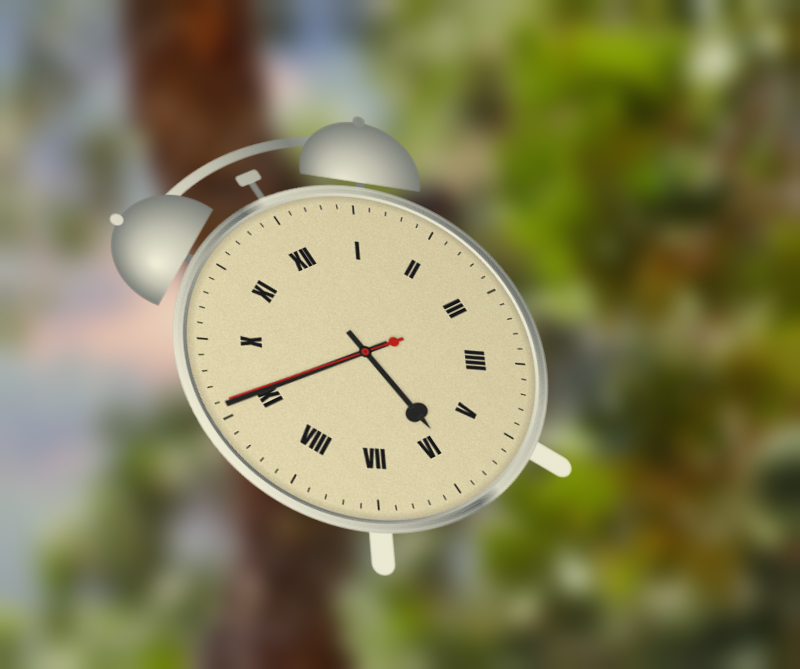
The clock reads h=5 m=45 s=46
